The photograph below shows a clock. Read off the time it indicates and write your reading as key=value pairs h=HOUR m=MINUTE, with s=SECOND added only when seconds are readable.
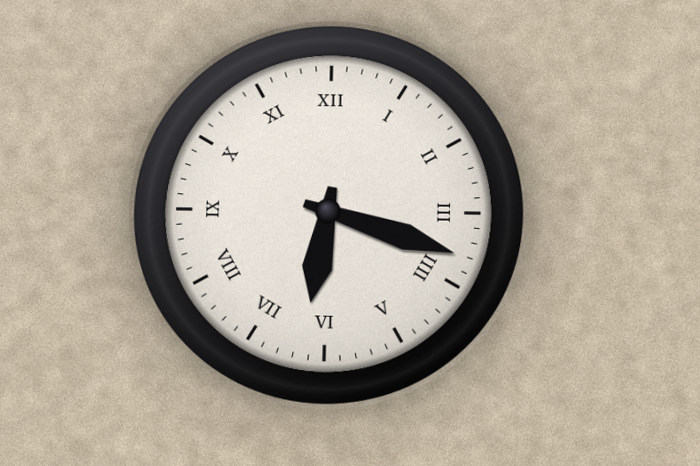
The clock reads h=6 m=18
